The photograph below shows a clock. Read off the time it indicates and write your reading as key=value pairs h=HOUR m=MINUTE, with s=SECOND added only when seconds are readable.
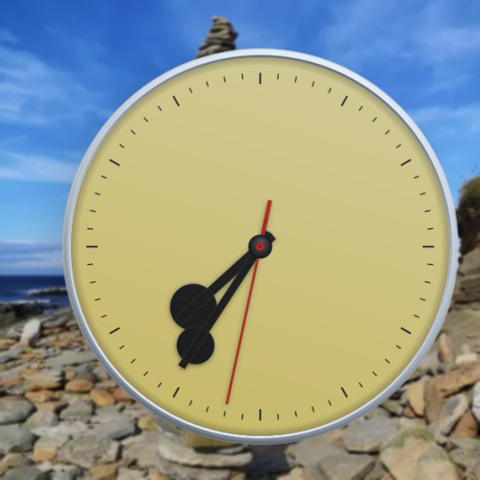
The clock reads h=7 m=35 s=32
